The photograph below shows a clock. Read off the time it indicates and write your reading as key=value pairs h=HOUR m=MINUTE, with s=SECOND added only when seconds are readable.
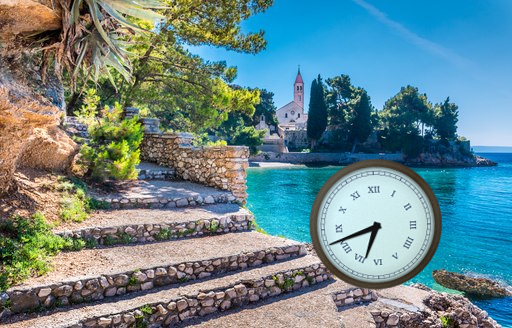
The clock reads h=6 m=42
